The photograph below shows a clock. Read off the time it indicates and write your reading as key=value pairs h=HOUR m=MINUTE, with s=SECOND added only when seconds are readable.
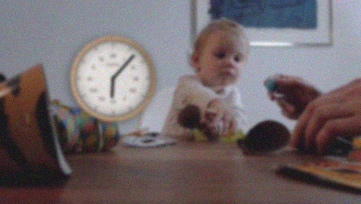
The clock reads h=6 m=7
